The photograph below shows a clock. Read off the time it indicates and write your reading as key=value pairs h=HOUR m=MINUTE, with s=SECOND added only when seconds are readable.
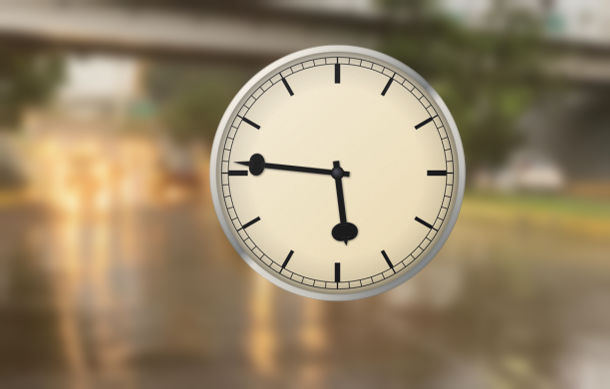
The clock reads h=5 m=46
